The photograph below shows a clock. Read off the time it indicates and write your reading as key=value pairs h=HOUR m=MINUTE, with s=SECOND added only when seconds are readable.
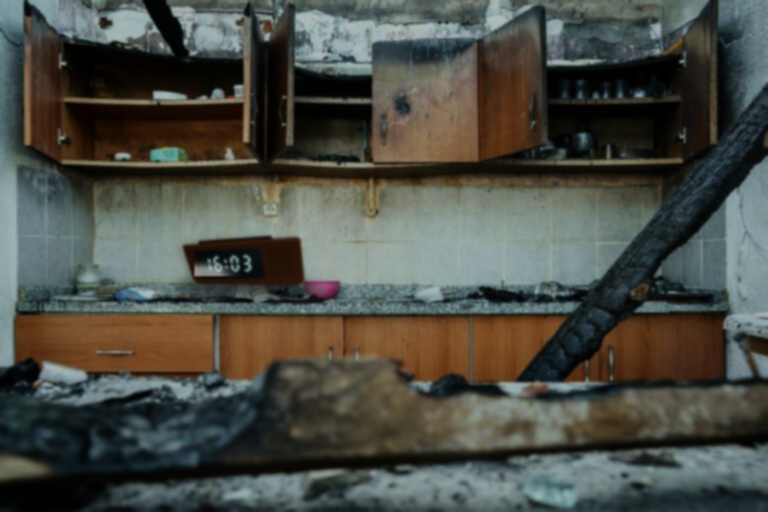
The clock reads h=16 m=3
